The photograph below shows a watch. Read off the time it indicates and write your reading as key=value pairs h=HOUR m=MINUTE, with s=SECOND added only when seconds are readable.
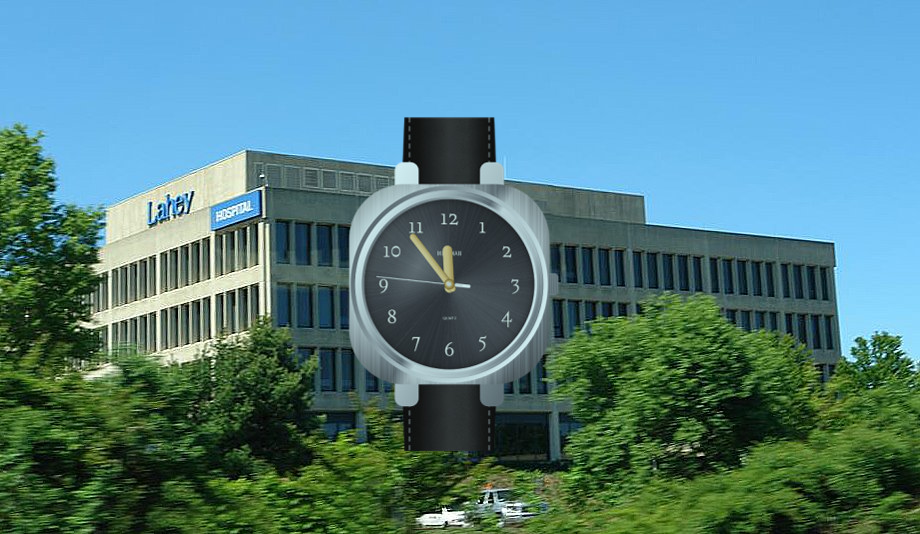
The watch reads h=11 m=53 s=46
